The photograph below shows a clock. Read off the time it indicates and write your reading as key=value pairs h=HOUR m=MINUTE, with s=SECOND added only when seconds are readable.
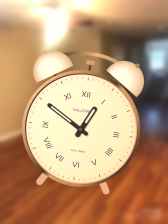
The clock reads h=12 m=50
